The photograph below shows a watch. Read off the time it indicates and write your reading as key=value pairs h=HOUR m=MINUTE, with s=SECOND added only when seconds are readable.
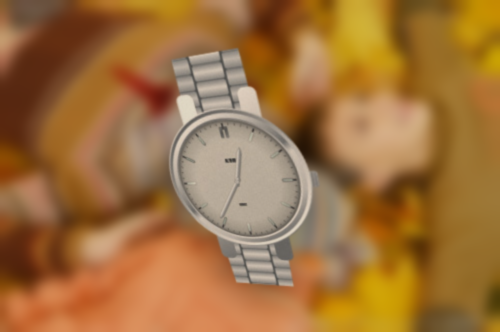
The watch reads h=12 m=36
